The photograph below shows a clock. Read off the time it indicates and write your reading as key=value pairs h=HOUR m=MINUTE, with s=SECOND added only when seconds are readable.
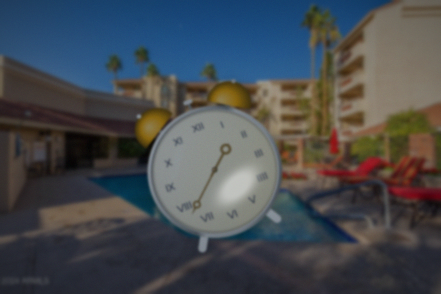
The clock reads h=1 m=38
